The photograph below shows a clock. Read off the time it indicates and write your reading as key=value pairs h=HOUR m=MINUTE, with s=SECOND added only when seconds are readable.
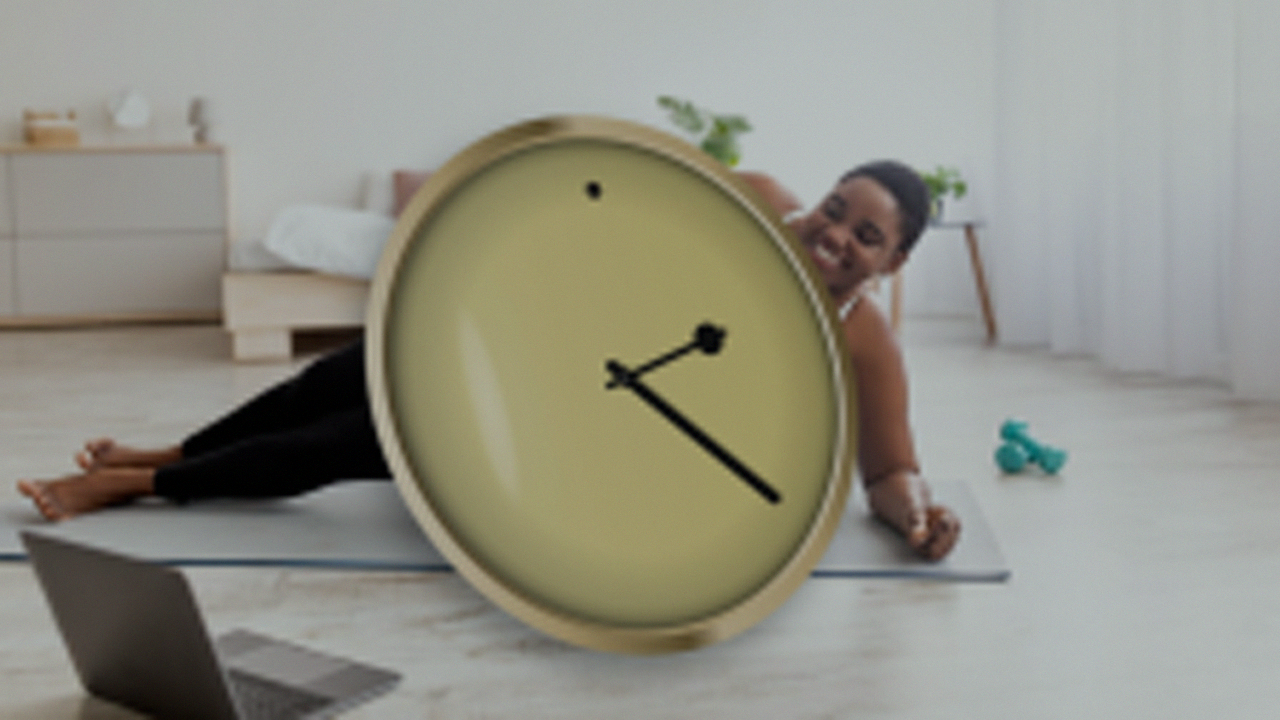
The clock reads h=2 m=22
